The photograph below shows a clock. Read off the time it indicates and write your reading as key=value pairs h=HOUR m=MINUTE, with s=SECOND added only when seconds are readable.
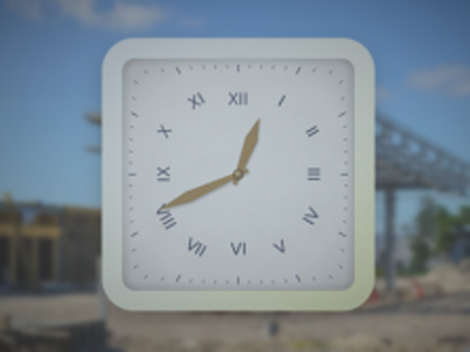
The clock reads h=12 m=41
